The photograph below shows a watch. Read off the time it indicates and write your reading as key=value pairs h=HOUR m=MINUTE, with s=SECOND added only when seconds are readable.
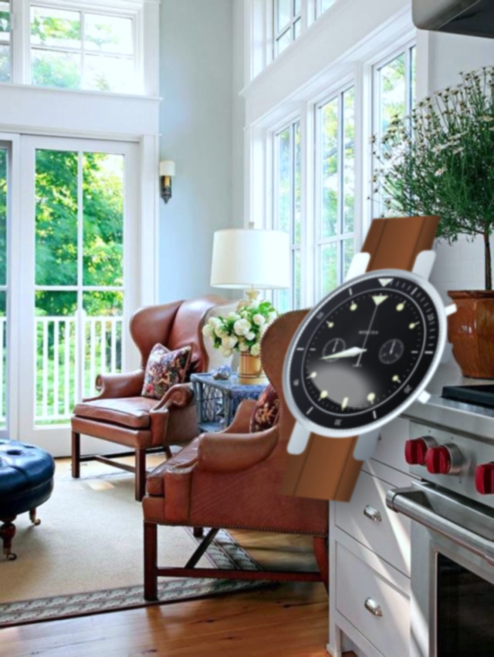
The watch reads h=8 m=43
